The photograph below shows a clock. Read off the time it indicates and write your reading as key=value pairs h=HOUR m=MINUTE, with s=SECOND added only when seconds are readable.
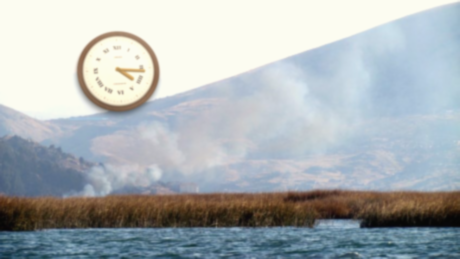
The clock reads h=4 m=16
